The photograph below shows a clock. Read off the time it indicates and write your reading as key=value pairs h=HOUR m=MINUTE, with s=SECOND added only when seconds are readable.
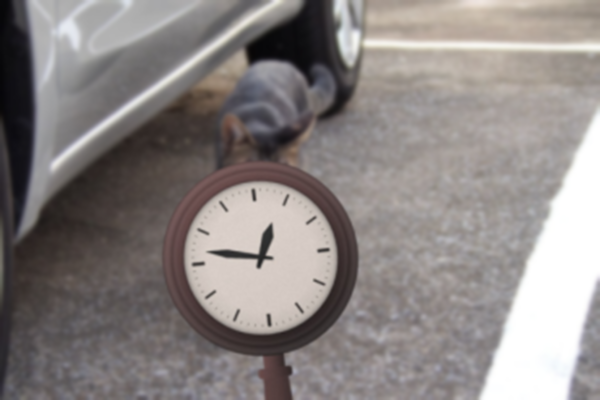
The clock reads h=12 m=47
